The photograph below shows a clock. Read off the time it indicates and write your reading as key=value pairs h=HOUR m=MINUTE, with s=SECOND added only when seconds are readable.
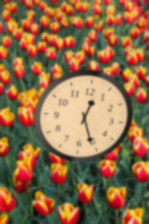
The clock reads h=12 m=26
